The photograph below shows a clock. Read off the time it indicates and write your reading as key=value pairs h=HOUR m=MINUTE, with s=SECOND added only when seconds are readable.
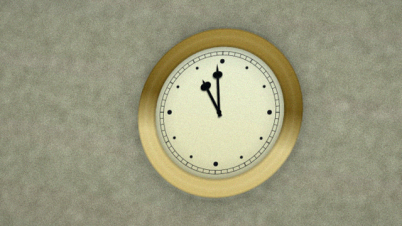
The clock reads h=10 m=59
